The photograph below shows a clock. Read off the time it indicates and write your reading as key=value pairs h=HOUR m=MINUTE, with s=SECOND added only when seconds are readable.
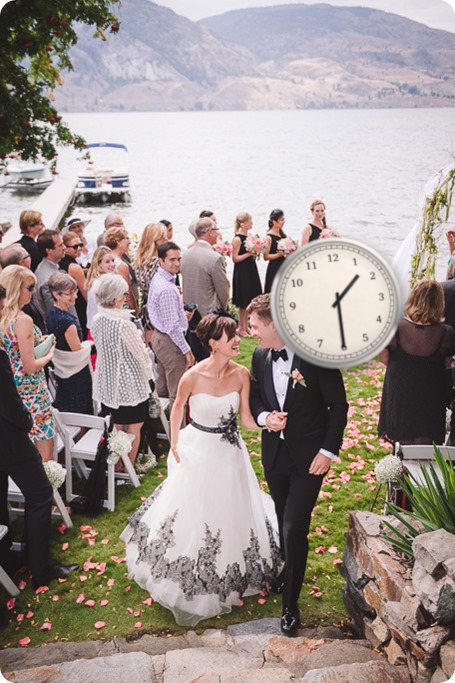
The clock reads h=1 m=30
